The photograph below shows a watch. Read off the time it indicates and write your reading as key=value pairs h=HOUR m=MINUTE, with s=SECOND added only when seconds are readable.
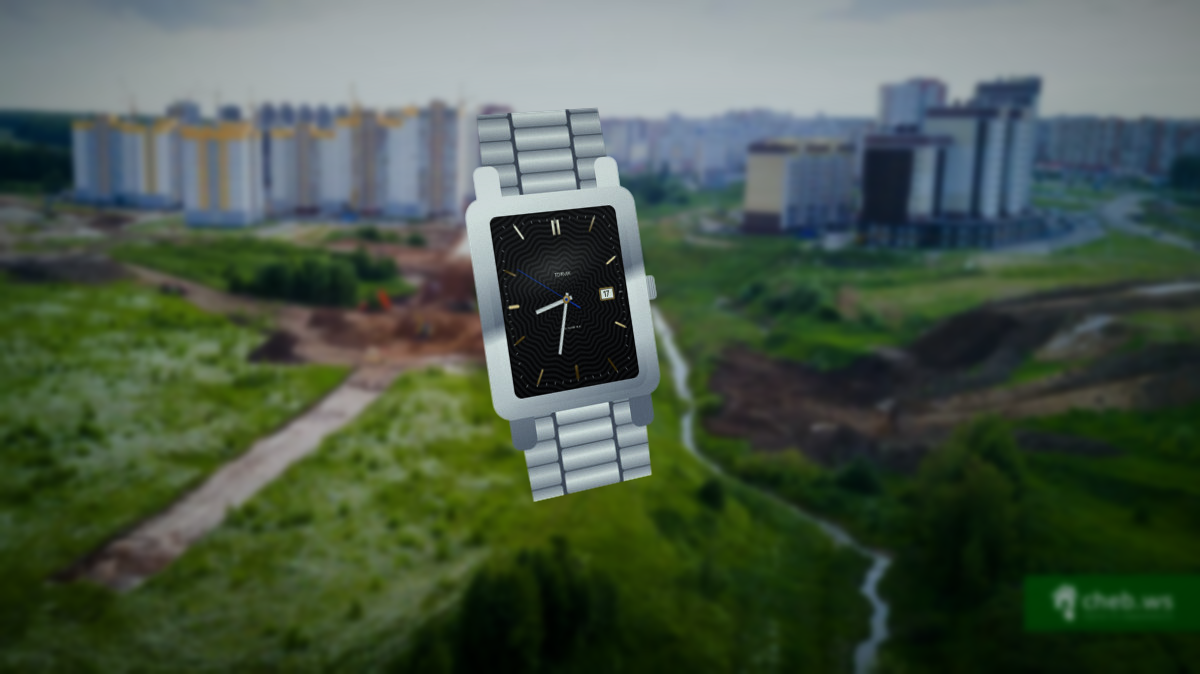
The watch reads h=8 m=32 s=51
